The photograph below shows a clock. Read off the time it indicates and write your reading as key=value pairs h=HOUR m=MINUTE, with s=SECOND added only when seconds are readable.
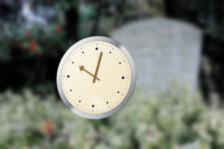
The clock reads h=10 m=2
